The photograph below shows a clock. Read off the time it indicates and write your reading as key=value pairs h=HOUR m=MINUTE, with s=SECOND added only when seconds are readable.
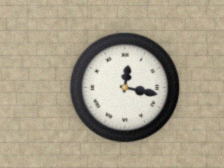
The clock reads h=12 m=17
